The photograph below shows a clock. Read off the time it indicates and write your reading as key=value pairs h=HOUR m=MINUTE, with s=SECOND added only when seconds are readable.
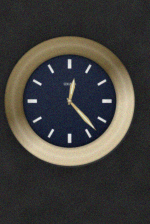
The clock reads h=12 m=23
